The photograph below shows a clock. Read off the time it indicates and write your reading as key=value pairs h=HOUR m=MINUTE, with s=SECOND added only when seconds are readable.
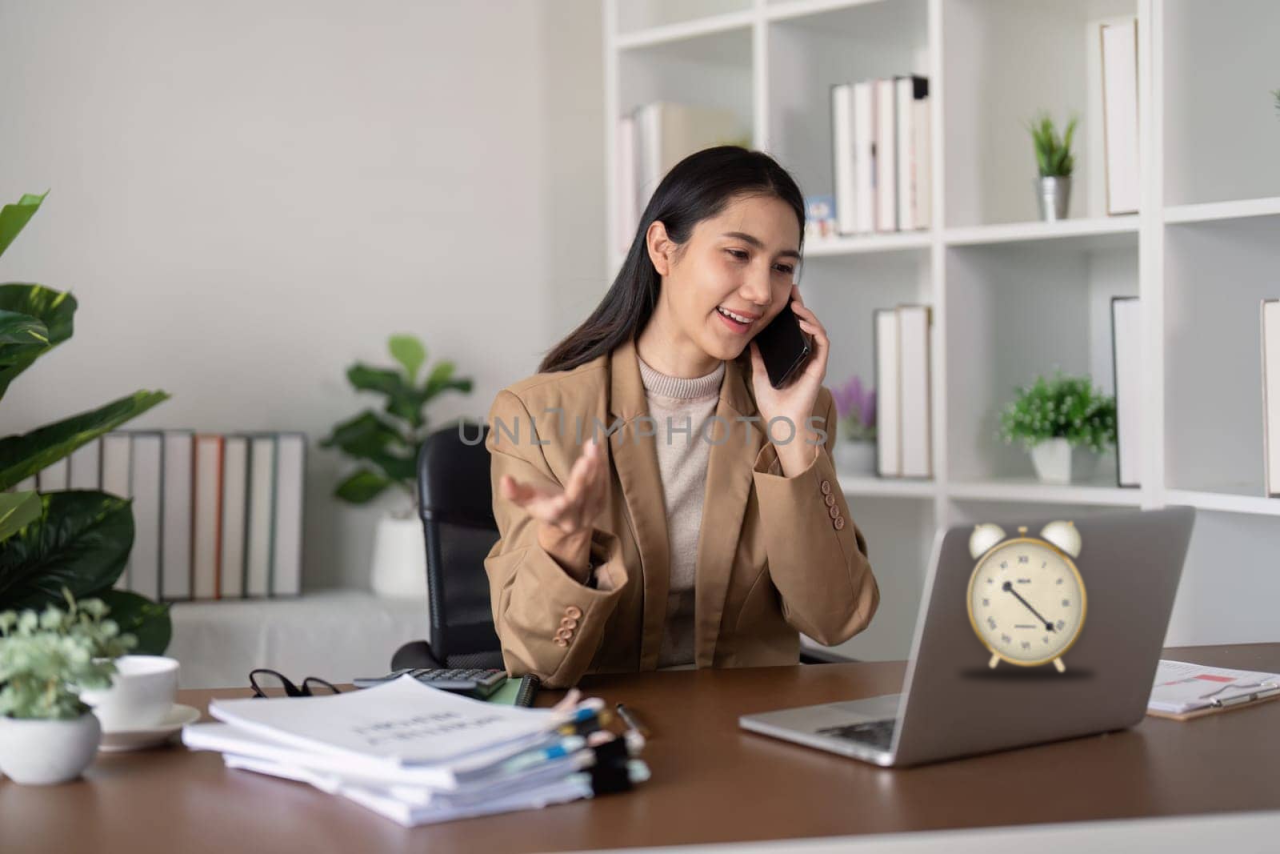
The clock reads h=10 m=22
